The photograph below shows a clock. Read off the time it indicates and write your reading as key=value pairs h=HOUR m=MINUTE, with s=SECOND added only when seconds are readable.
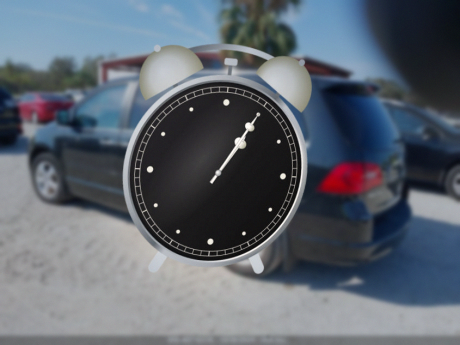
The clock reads h=1 m=5
